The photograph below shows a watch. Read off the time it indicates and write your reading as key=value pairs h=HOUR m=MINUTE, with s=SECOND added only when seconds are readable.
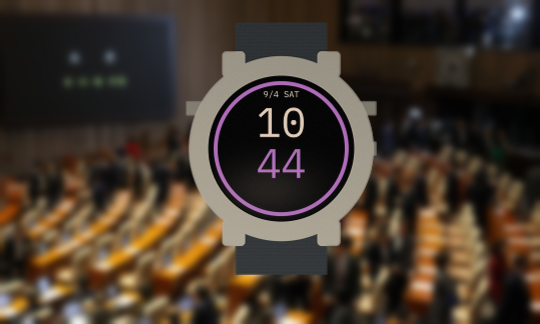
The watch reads h=10 m=44
